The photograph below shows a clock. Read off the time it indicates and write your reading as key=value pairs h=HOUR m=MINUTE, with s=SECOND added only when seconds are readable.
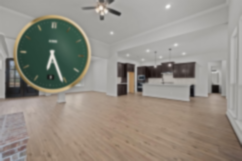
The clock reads h=6 m=26
